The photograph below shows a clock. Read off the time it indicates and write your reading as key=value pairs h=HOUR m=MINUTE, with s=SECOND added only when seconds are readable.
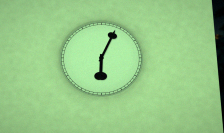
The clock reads h=6 m=4
